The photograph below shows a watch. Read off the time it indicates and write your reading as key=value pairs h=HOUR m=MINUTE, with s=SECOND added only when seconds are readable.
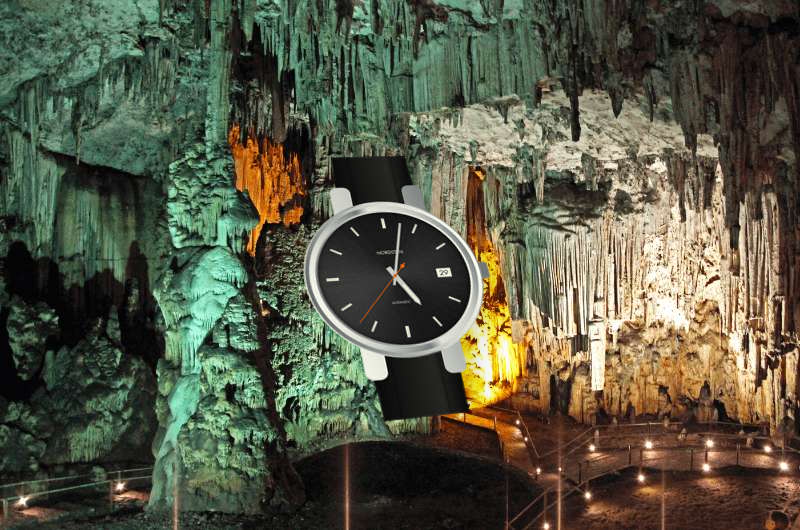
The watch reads h=5 m=2 s=37
